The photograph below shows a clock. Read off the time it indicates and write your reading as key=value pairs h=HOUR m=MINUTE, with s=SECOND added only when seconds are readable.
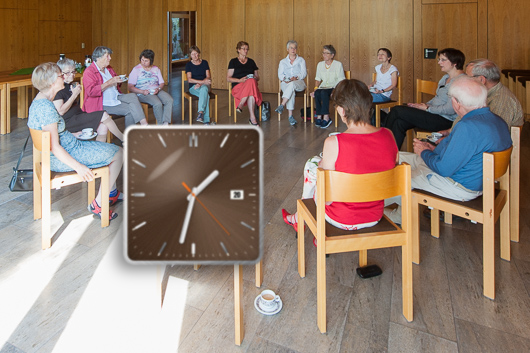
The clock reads h=1 m=32 s=23
